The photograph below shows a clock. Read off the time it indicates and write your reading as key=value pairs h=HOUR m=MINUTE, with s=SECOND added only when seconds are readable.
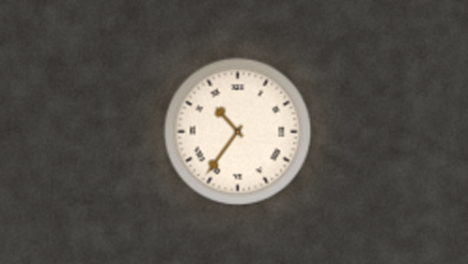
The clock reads h=10 m=36
